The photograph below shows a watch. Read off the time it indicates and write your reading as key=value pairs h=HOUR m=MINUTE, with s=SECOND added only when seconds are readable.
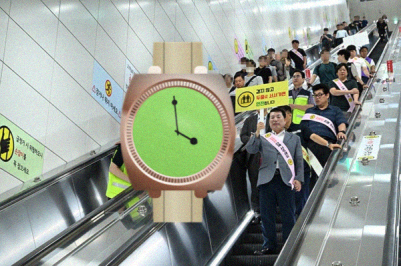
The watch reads h=3 m=59
